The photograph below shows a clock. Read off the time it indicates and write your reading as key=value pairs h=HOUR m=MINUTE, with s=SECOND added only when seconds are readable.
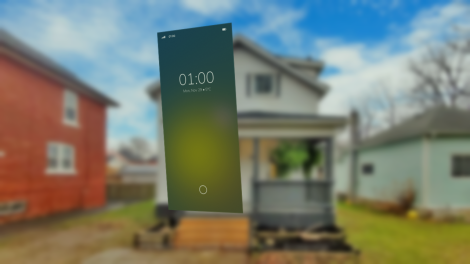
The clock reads h=1 m=0
